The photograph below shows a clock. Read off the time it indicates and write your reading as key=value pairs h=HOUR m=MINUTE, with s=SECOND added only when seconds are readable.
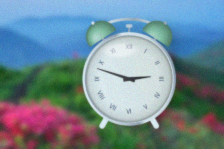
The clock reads h=2 m=48
